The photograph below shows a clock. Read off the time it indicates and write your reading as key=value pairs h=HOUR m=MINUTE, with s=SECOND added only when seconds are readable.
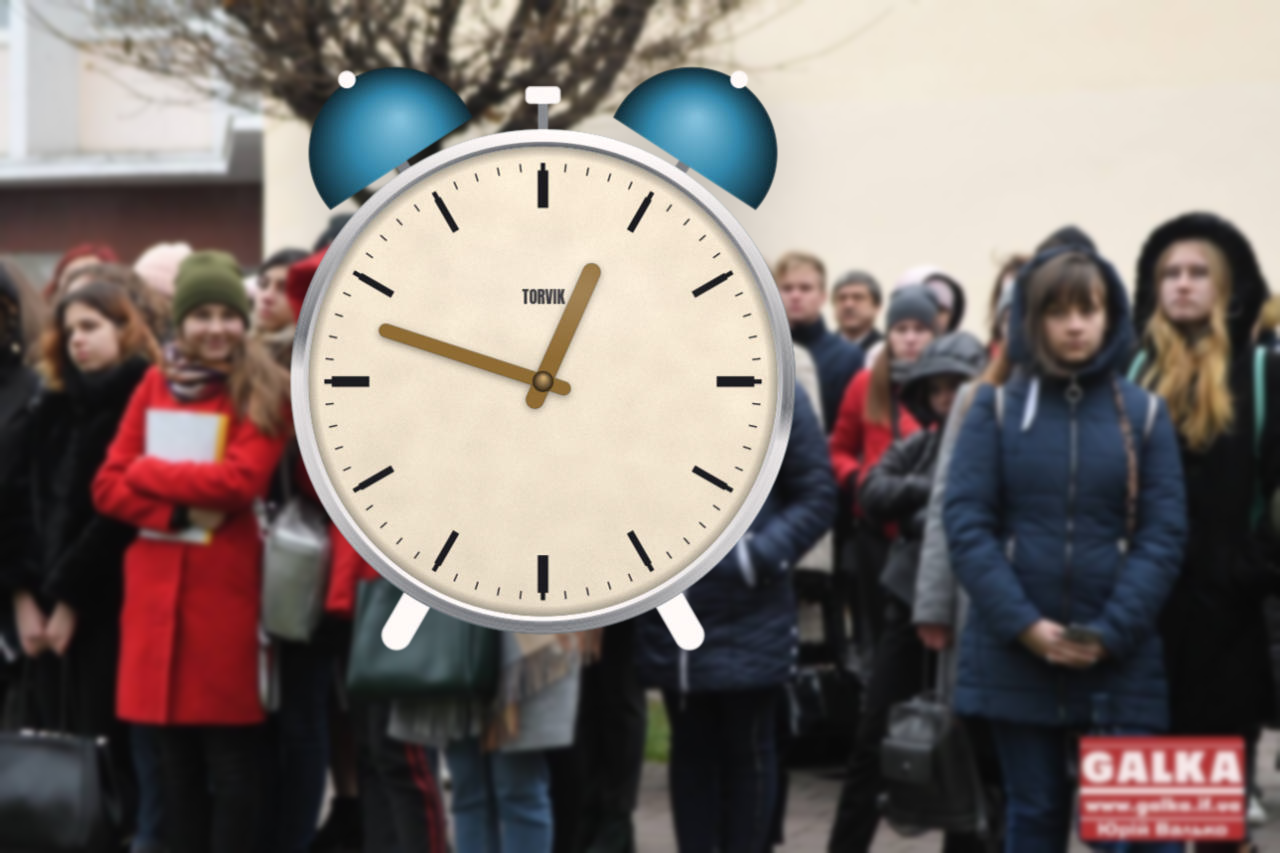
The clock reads h=12 m=48
